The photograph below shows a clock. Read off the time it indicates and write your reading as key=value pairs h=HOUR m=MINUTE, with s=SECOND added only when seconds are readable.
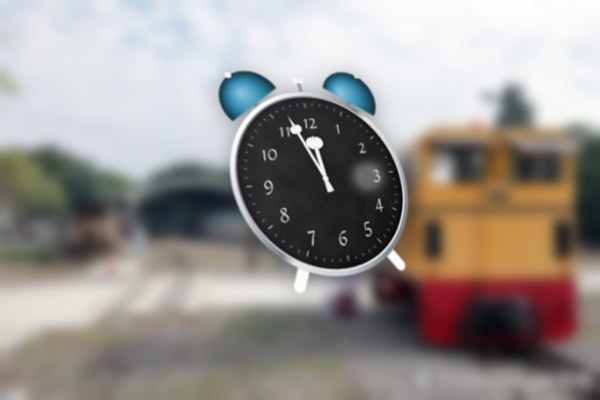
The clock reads h=11 m=57
